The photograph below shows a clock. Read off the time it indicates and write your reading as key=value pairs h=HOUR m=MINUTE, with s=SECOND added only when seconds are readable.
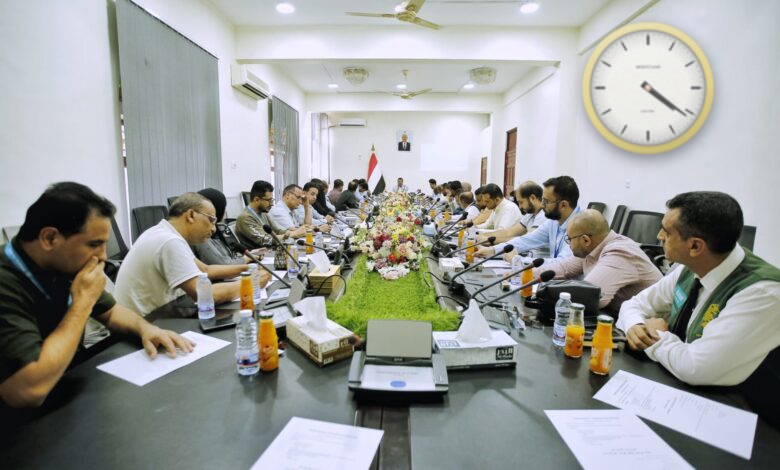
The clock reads h=4 m=21
